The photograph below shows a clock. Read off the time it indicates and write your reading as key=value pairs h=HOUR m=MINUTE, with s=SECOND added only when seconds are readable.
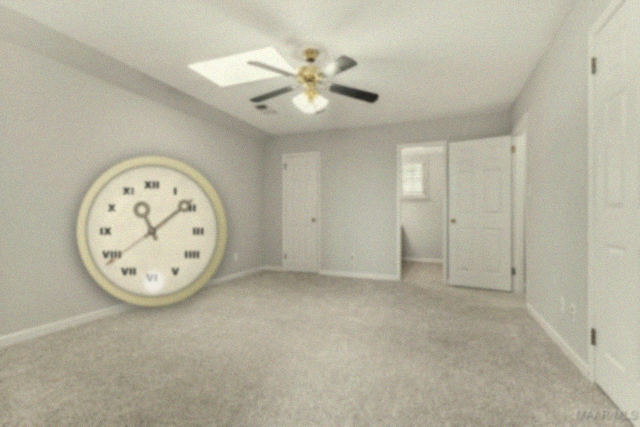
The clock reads h=11 m=8 s=39
